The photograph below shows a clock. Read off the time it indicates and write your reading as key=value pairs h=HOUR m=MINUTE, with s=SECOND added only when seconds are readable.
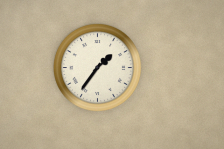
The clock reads h=1 m=36
